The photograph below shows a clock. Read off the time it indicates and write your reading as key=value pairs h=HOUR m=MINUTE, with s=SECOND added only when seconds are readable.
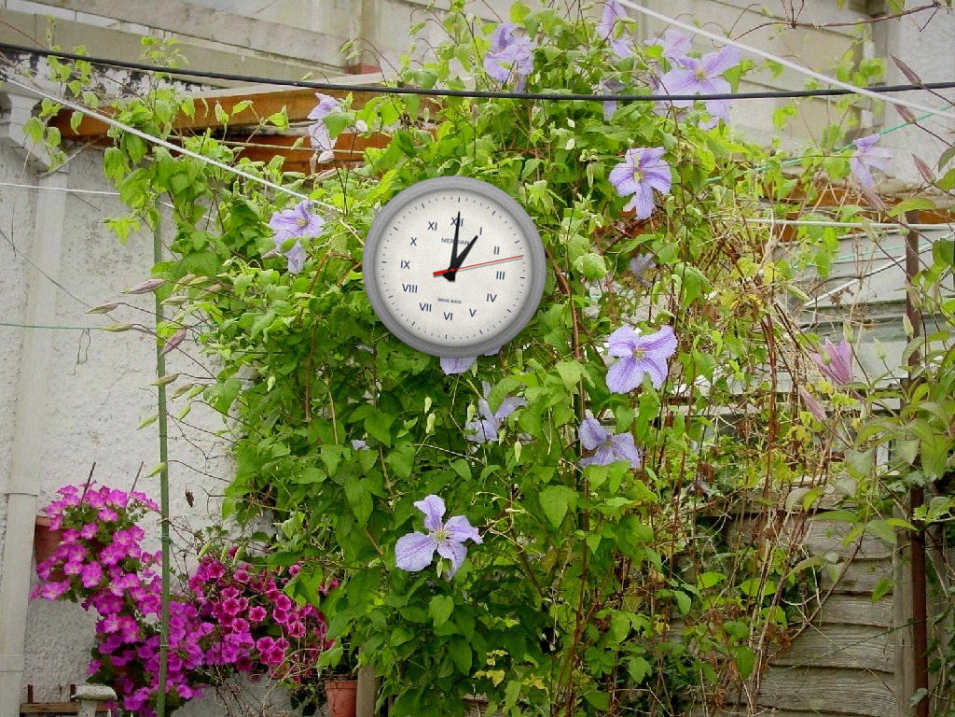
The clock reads h=1 m=0 s=12
